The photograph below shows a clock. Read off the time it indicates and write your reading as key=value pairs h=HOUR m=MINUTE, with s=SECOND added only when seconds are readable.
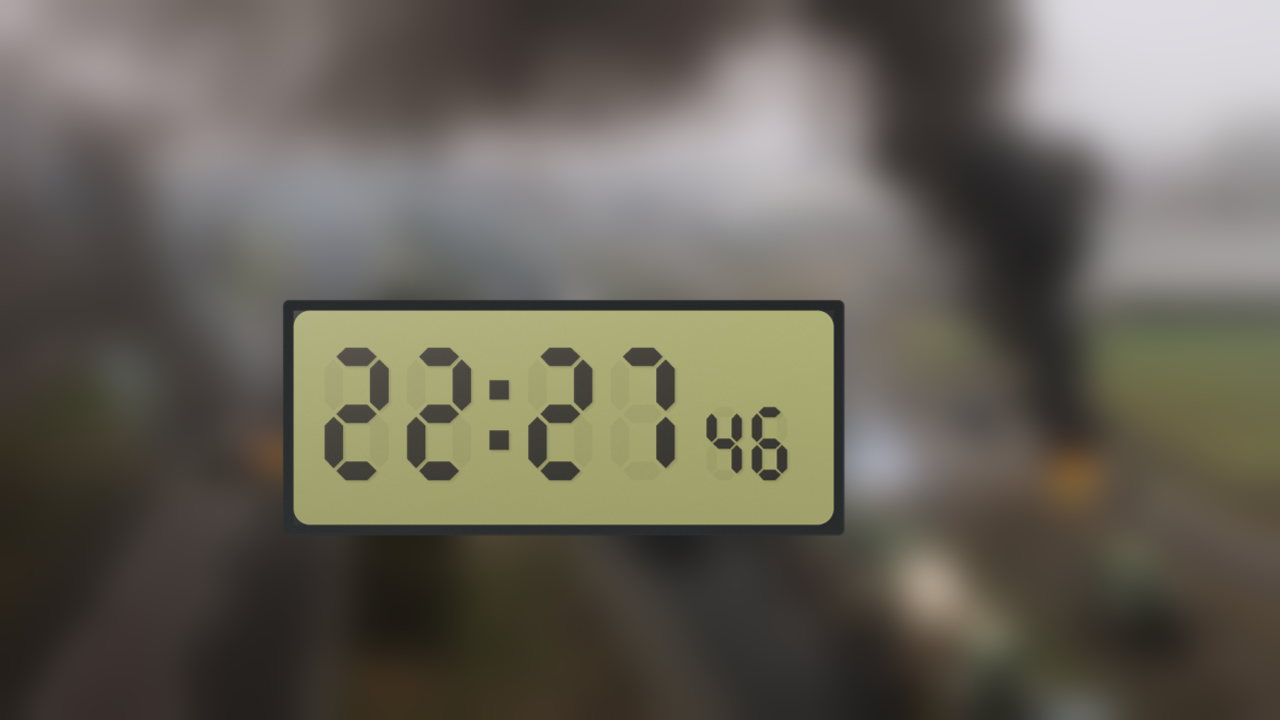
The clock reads h=22 m=27 s=46
